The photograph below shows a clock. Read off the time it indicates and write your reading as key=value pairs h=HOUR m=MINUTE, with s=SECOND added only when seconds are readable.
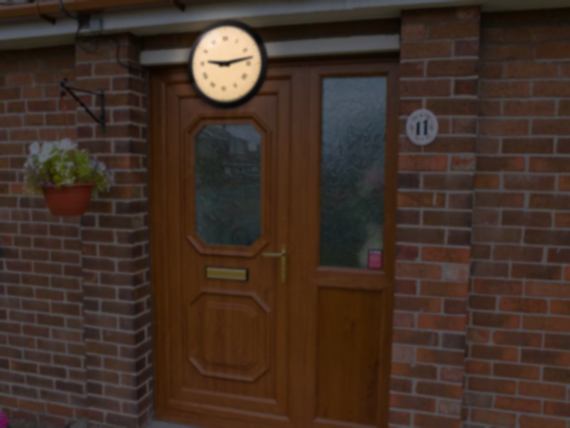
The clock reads h=9 m=13
